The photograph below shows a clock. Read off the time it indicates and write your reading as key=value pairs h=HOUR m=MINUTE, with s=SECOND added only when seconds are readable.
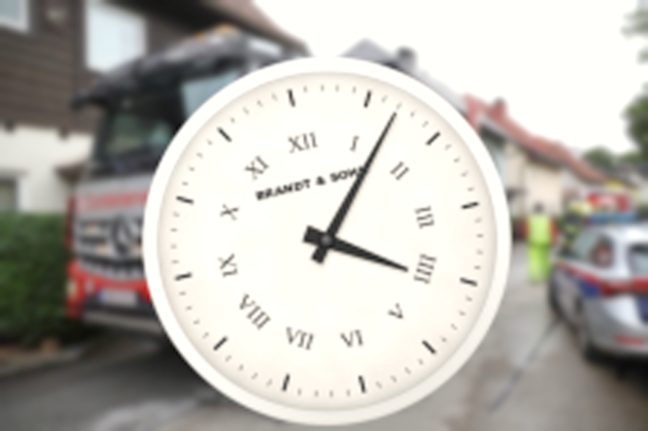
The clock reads h=4 m=7
